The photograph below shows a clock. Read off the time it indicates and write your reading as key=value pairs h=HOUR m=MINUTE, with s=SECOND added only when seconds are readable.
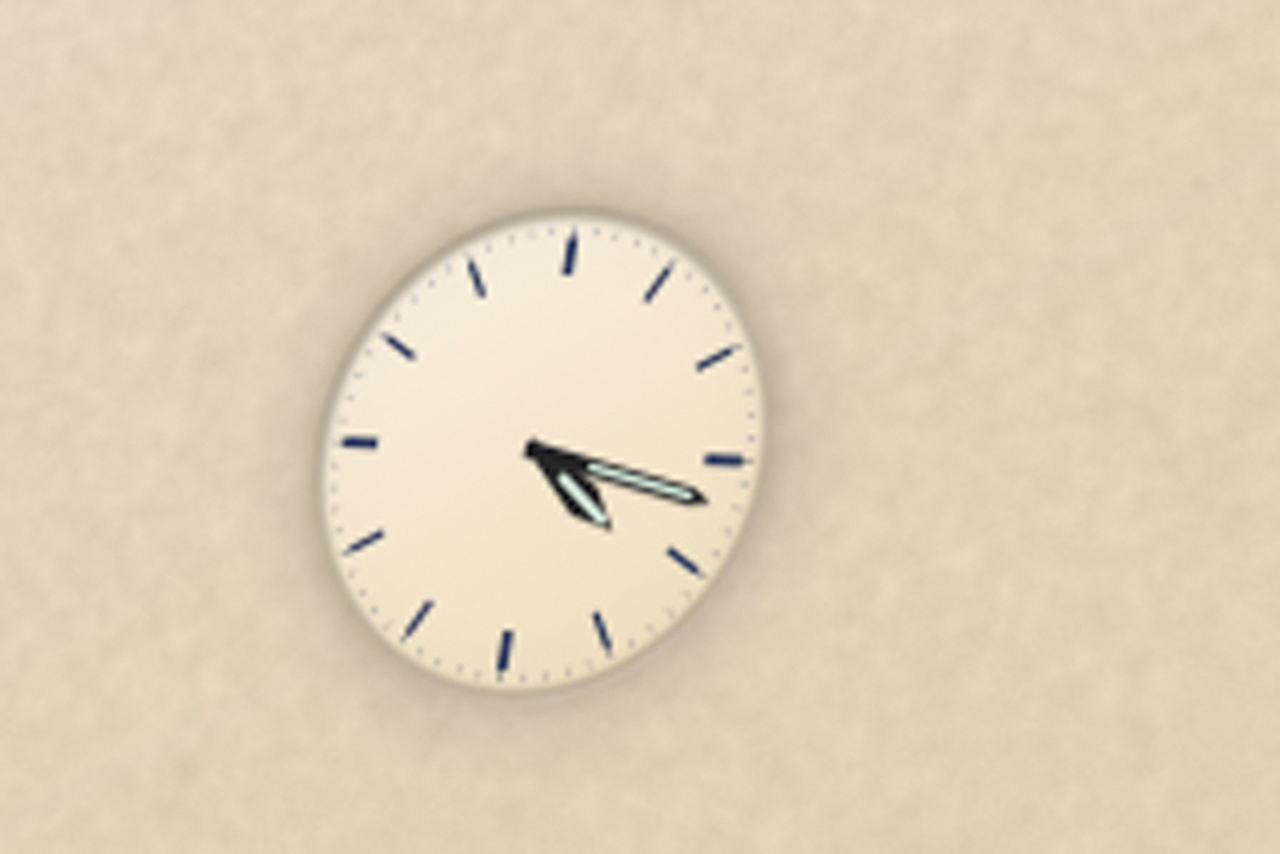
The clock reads h=4 m=17
